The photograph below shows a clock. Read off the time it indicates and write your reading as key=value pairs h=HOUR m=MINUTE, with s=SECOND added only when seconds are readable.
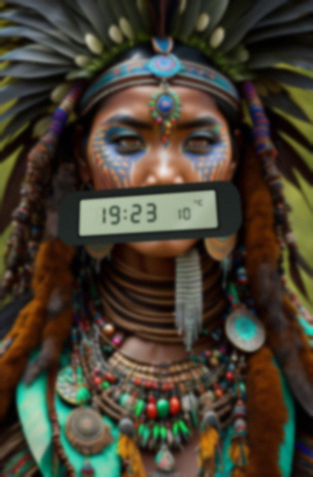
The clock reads h=19 m=23
